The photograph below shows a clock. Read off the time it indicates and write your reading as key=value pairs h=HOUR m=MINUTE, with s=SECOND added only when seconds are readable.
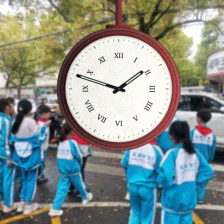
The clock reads h=1 m=48
